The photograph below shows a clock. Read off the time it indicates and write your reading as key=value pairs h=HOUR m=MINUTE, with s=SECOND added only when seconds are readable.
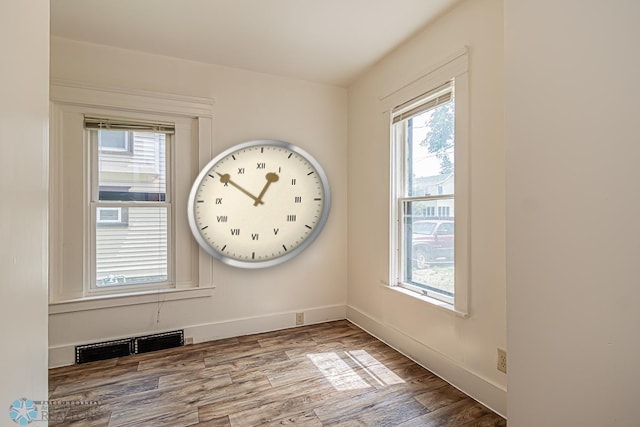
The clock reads h=12 m=51
